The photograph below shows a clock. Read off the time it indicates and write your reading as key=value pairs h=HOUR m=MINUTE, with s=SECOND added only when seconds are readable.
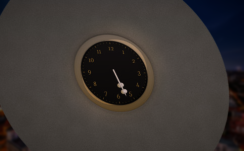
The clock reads h=5 m=27
